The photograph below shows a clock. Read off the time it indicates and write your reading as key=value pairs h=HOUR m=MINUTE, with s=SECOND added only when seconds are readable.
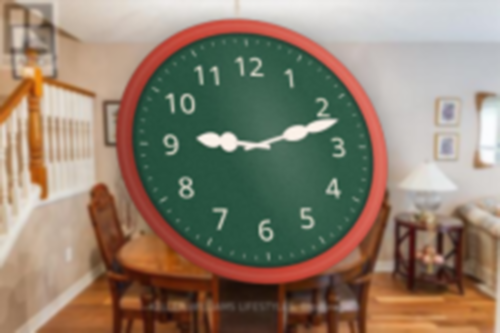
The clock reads h=9 m=12
